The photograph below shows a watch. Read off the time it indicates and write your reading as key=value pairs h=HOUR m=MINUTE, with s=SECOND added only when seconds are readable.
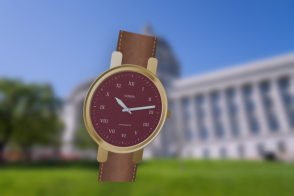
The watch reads h=10 m=13
